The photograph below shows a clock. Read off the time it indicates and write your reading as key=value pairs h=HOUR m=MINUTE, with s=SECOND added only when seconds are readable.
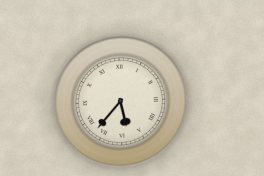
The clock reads h=5 m=37
